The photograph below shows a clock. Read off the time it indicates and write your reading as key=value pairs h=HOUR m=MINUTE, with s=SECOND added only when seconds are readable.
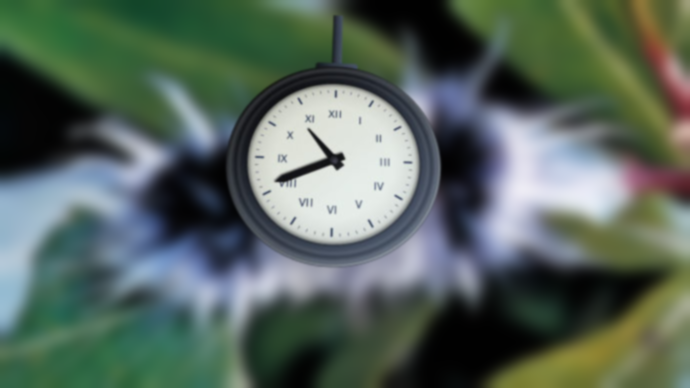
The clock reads h=10 m=41
